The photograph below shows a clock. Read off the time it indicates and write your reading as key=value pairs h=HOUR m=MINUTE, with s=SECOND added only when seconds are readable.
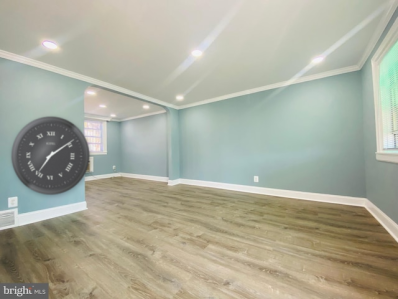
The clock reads h=7 m=9
